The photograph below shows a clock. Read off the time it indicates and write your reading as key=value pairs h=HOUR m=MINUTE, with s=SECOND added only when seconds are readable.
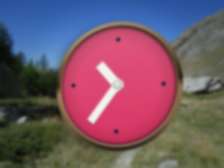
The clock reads h=10 m=36
